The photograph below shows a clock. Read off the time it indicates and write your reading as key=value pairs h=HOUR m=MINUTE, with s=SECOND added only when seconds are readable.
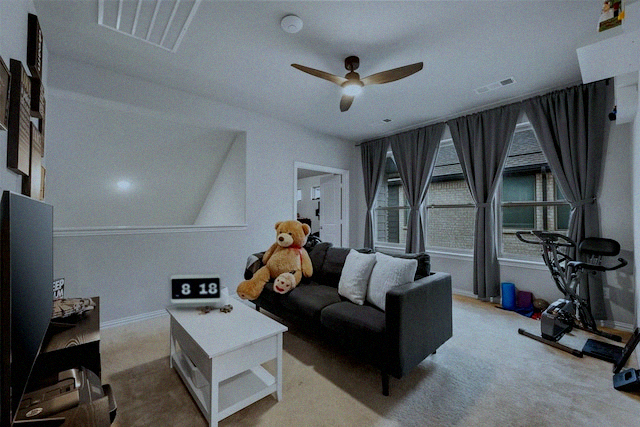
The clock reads h=8 m=18
